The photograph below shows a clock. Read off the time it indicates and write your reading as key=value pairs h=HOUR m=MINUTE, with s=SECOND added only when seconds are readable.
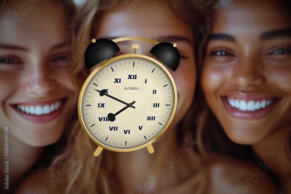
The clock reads h=7 m=49
